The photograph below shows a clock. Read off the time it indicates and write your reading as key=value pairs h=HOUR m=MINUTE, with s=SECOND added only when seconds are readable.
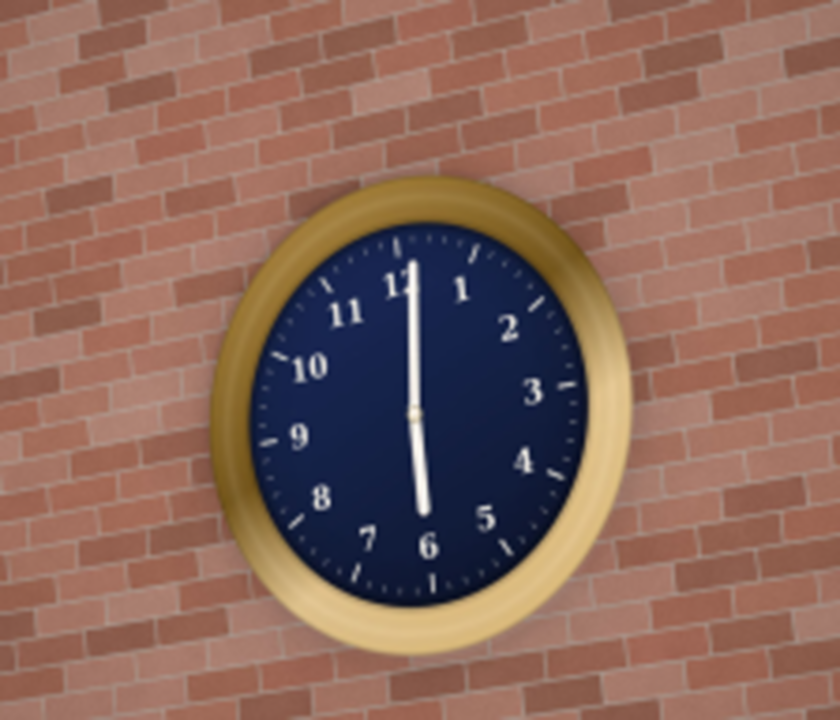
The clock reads h=6 m=1
